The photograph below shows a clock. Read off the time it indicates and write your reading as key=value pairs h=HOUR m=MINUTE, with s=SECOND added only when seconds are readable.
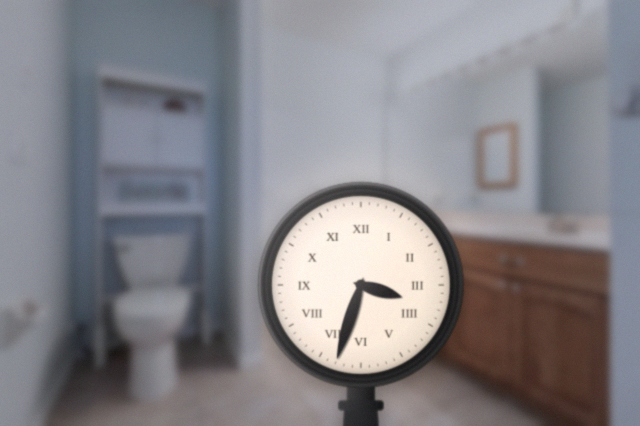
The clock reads h=3 m=33
